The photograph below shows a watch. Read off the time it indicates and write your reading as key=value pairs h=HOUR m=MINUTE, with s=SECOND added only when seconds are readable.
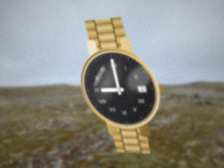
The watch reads h=9 m=0
